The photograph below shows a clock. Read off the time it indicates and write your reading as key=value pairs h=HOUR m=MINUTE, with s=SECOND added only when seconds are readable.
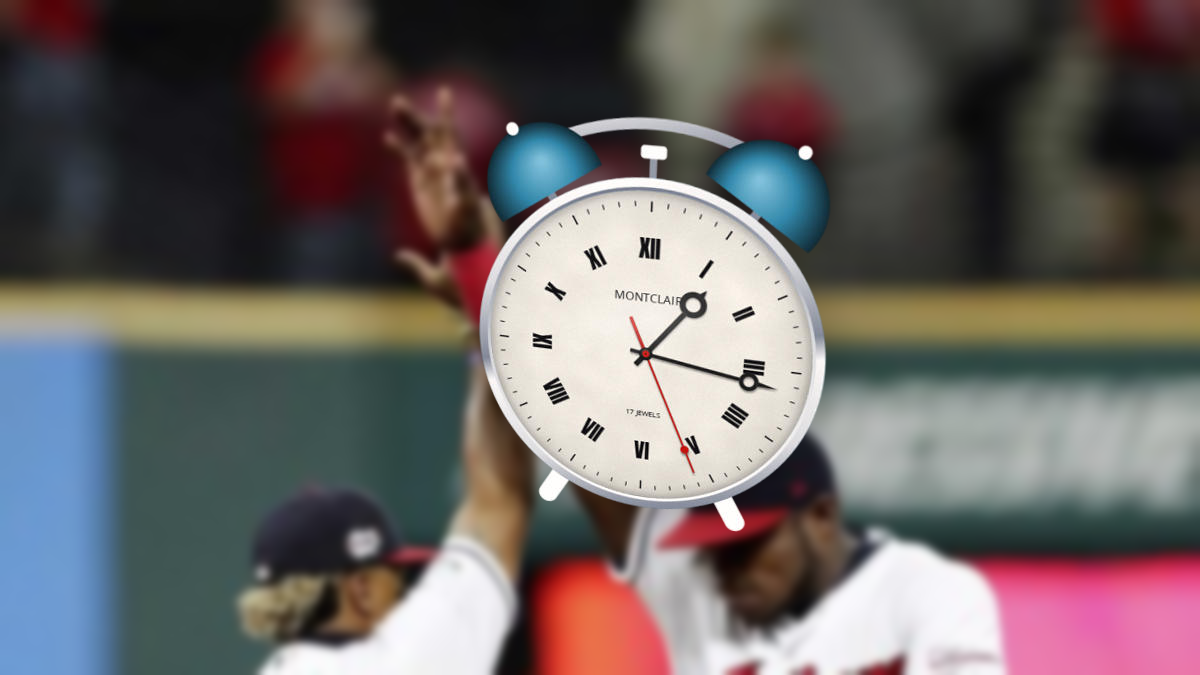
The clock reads h=1 m=16 s=26
